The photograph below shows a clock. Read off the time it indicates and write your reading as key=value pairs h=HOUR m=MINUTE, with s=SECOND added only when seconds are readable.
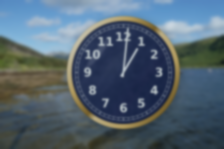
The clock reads h=1 m=1
